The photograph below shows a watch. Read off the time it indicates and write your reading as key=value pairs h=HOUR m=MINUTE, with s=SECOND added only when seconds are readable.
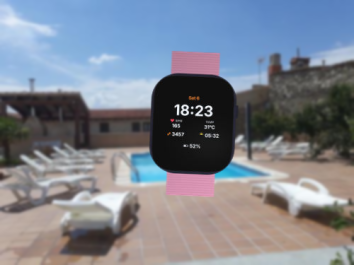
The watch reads h=18 m=23
